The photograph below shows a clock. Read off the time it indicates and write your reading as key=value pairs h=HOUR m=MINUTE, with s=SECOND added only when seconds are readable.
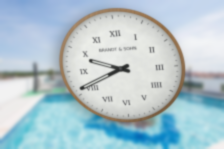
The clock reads h=9 m=41
